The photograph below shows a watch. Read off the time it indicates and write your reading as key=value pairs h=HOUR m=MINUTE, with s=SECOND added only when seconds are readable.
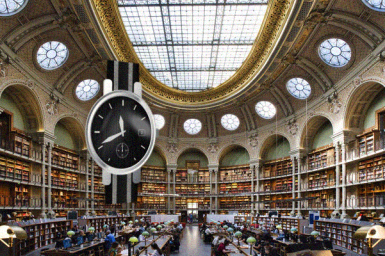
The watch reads h=11 m=41
